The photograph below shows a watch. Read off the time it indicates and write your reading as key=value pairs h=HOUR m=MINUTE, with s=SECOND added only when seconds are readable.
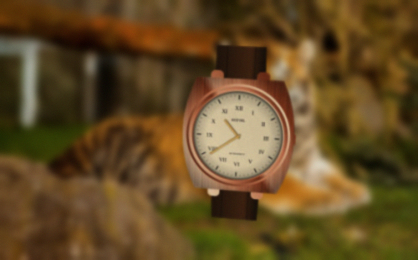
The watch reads h=10 m=39
